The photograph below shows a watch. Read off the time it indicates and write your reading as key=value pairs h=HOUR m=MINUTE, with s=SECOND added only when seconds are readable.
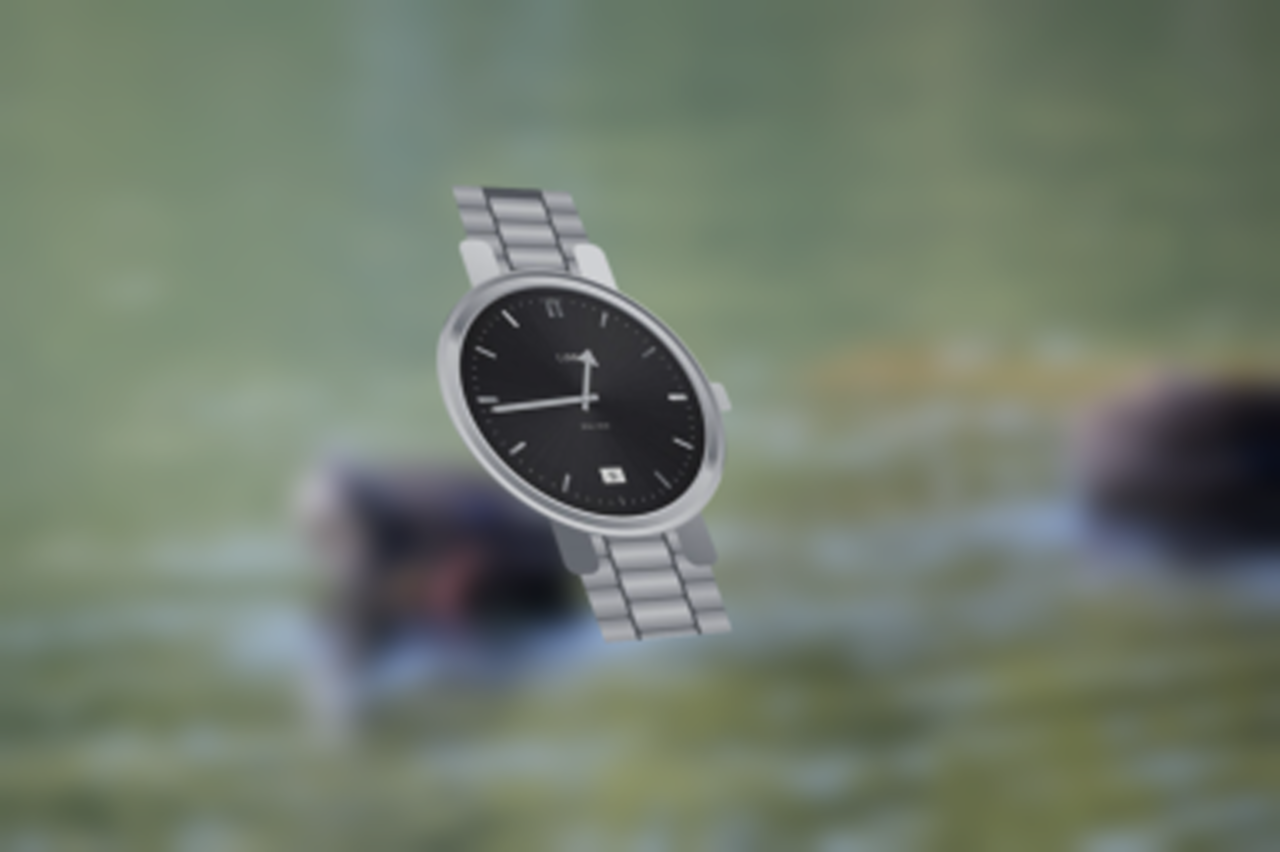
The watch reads h=12 m=44
